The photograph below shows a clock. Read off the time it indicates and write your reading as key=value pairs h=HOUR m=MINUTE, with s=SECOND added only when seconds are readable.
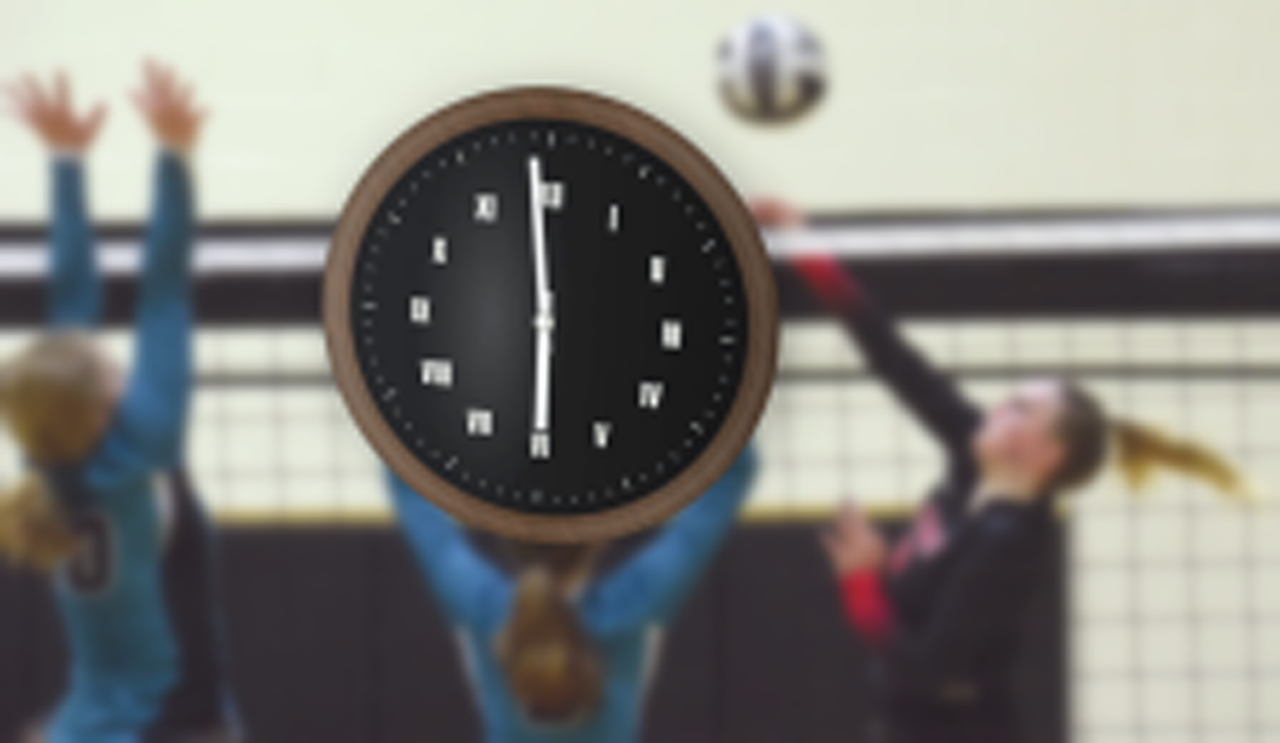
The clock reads h=5 m=59
